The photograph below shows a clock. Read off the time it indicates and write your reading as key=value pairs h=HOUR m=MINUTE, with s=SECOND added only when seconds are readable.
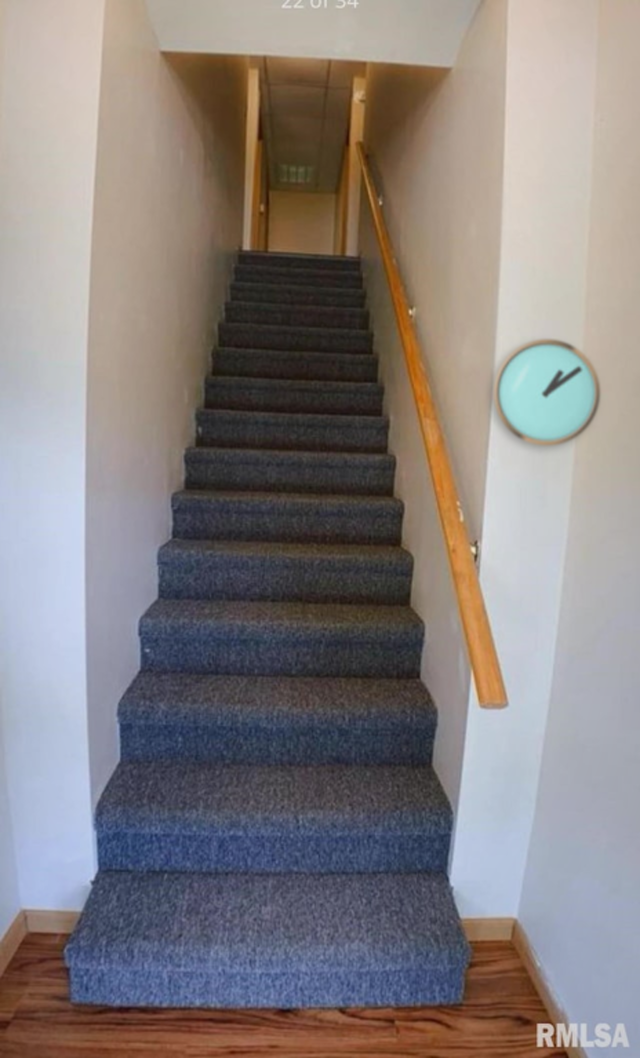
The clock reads h=1 m=9
